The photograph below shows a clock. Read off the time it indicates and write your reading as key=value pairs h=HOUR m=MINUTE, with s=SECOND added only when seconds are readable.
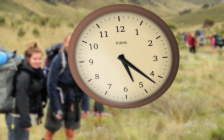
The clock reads h=5 m=22
